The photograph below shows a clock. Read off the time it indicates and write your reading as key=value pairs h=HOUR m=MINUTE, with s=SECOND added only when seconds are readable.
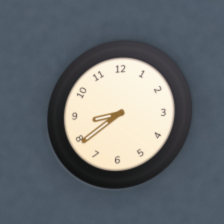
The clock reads h=8 m=39
